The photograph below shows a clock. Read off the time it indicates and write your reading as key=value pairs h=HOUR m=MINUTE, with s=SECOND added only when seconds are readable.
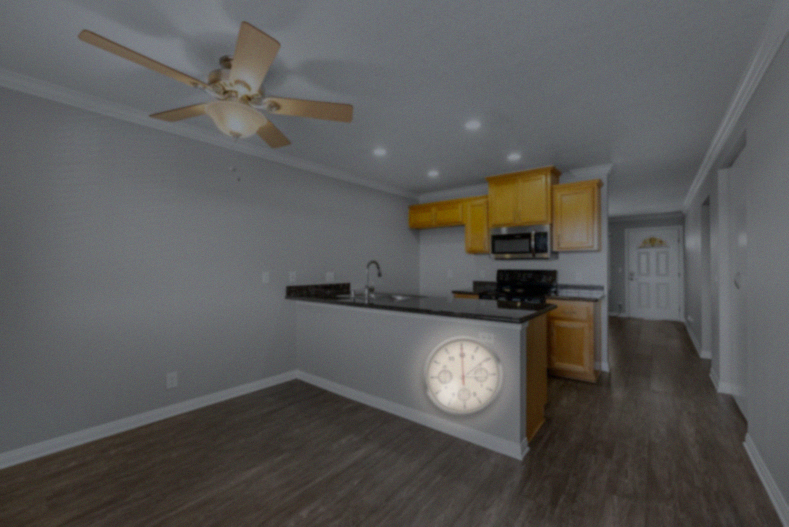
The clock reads h=3 m=9
